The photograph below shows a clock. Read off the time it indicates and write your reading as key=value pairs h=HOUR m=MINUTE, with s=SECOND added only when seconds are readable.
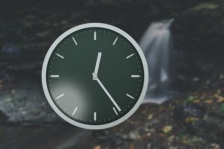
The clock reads h=12 m=24
